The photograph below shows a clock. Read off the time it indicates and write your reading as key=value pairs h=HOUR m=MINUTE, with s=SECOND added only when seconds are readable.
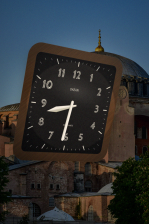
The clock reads h=8 m=31
